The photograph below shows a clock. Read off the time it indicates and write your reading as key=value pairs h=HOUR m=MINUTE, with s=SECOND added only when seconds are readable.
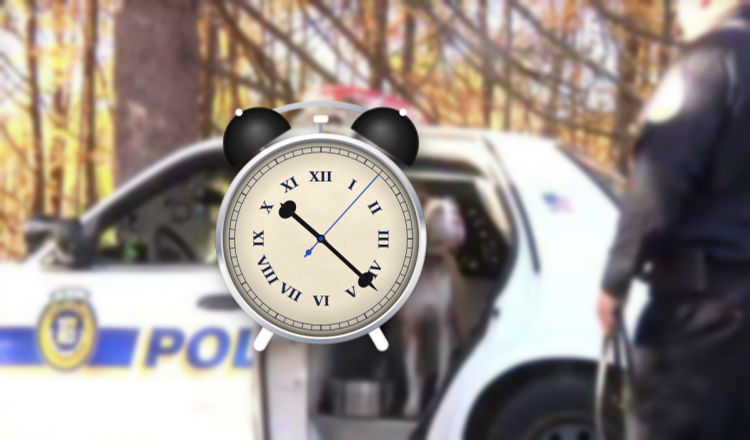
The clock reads h=10 m=22 s=7
